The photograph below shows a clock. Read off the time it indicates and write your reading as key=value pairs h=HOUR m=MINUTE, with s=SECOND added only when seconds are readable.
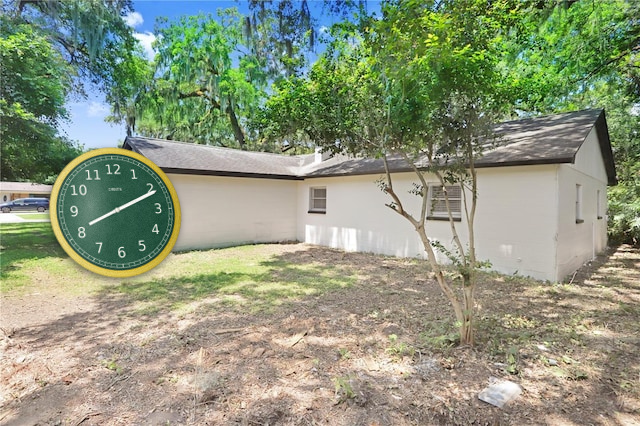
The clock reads h=8 m=11
